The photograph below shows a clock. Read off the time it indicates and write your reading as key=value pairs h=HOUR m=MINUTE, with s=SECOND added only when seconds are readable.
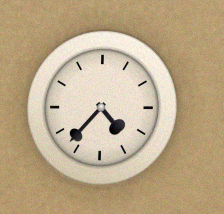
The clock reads h=4 m=37
